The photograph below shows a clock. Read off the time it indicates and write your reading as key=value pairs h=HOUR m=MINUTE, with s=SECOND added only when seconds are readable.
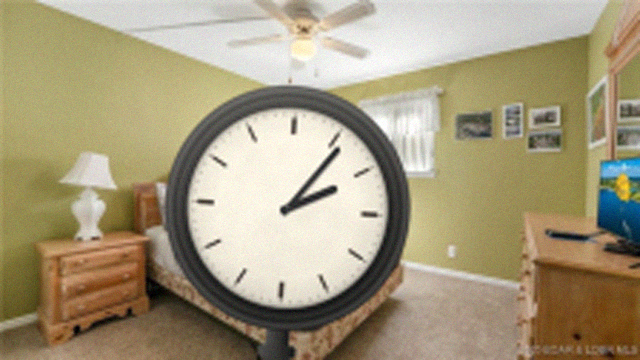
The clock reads h=2 m=6
